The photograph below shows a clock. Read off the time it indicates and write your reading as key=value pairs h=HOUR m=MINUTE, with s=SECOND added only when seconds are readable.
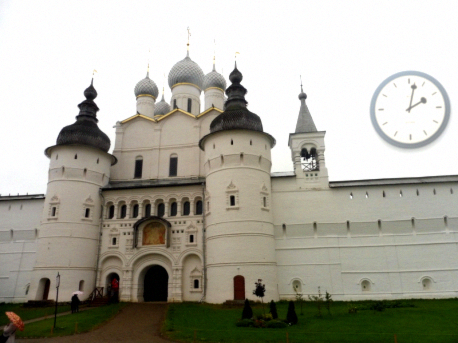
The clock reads h=2 m=2
